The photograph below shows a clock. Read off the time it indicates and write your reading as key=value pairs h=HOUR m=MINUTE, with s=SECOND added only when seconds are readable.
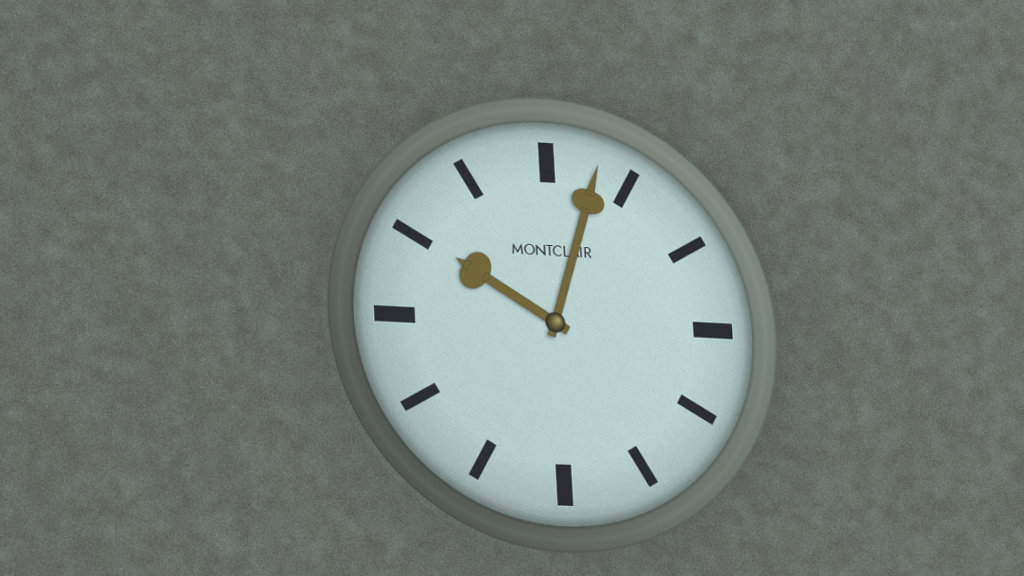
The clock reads h=10 m=3
